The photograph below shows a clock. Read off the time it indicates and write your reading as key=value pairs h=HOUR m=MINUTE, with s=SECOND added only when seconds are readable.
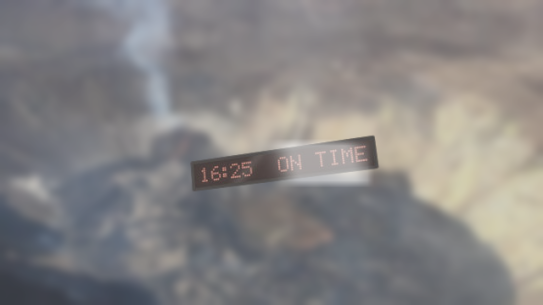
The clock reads h=16 m=25
